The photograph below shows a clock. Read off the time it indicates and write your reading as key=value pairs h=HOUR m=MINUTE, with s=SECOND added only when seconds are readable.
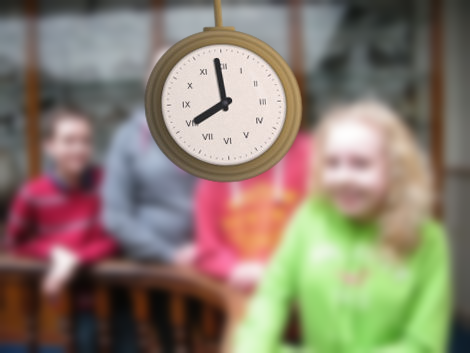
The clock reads h=7 m=59
